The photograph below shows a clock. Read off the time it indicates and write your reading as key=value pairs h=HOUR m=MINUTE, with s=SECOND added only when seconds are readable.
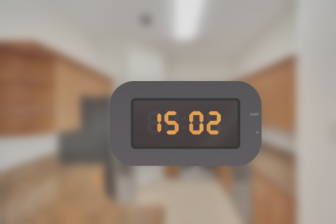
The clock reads h=15 m=2
